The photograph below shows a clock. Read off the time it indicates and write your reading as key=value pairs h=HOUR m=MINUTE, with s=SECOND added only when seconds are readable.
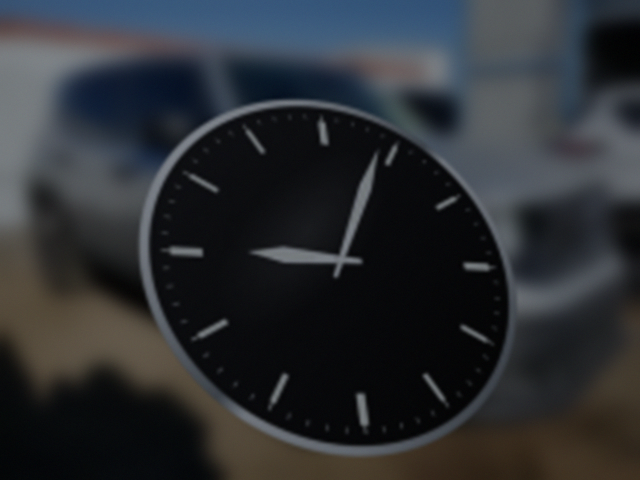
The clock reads h=9 m=4
